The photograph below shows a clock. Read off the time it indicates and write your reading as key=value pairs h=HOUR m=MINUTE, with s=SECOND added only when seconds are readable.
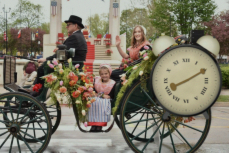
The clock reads h=8 m=10
